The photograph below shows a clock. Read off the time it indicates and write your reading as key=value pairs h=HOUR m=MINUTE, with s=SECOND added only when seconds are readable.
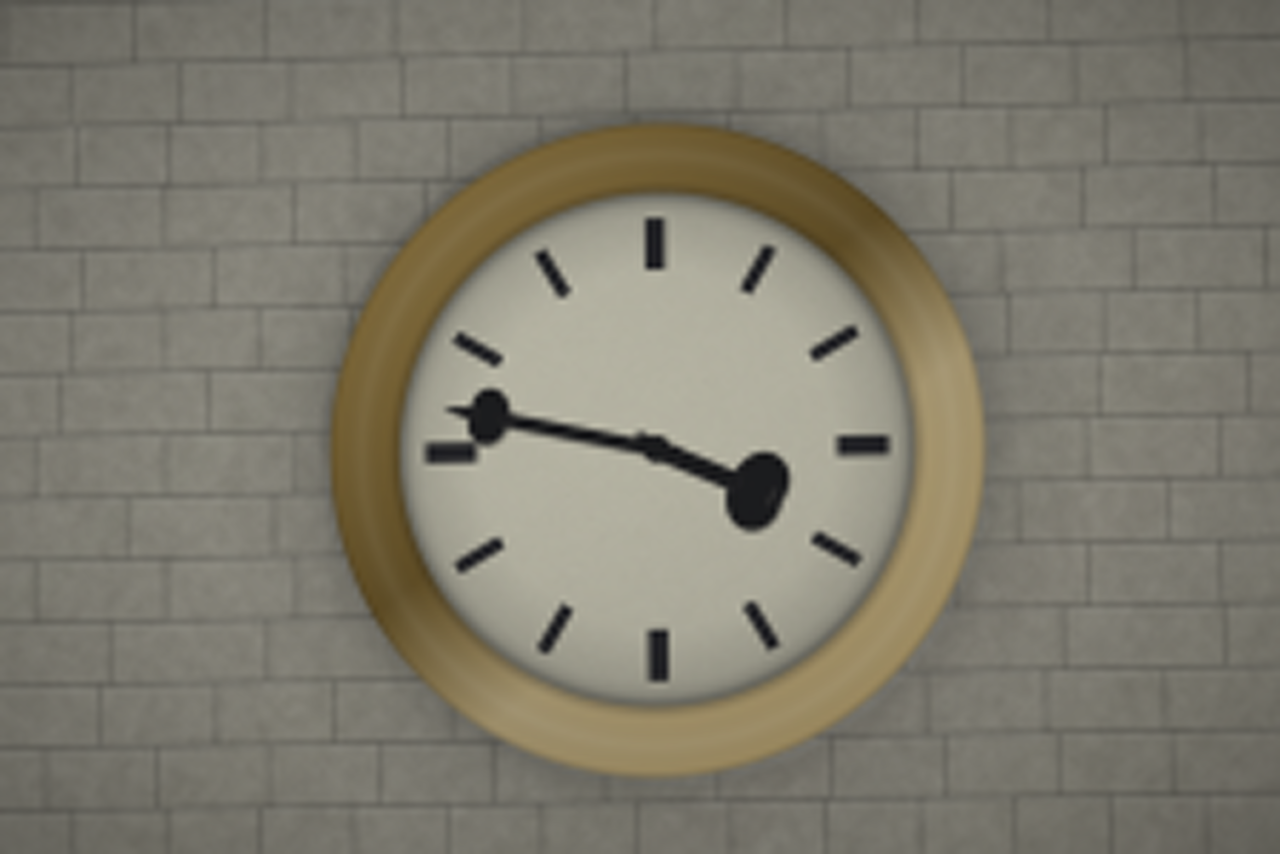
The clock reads h=3 m=47
